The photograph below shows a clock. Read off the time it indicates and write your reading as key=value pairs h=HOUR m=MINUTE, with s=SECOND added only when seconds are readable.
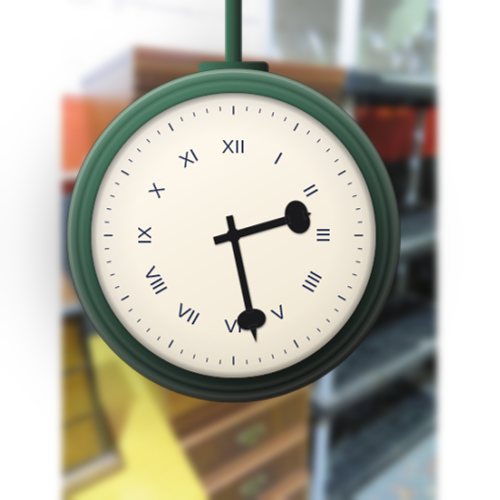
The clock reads h=2 m=28
